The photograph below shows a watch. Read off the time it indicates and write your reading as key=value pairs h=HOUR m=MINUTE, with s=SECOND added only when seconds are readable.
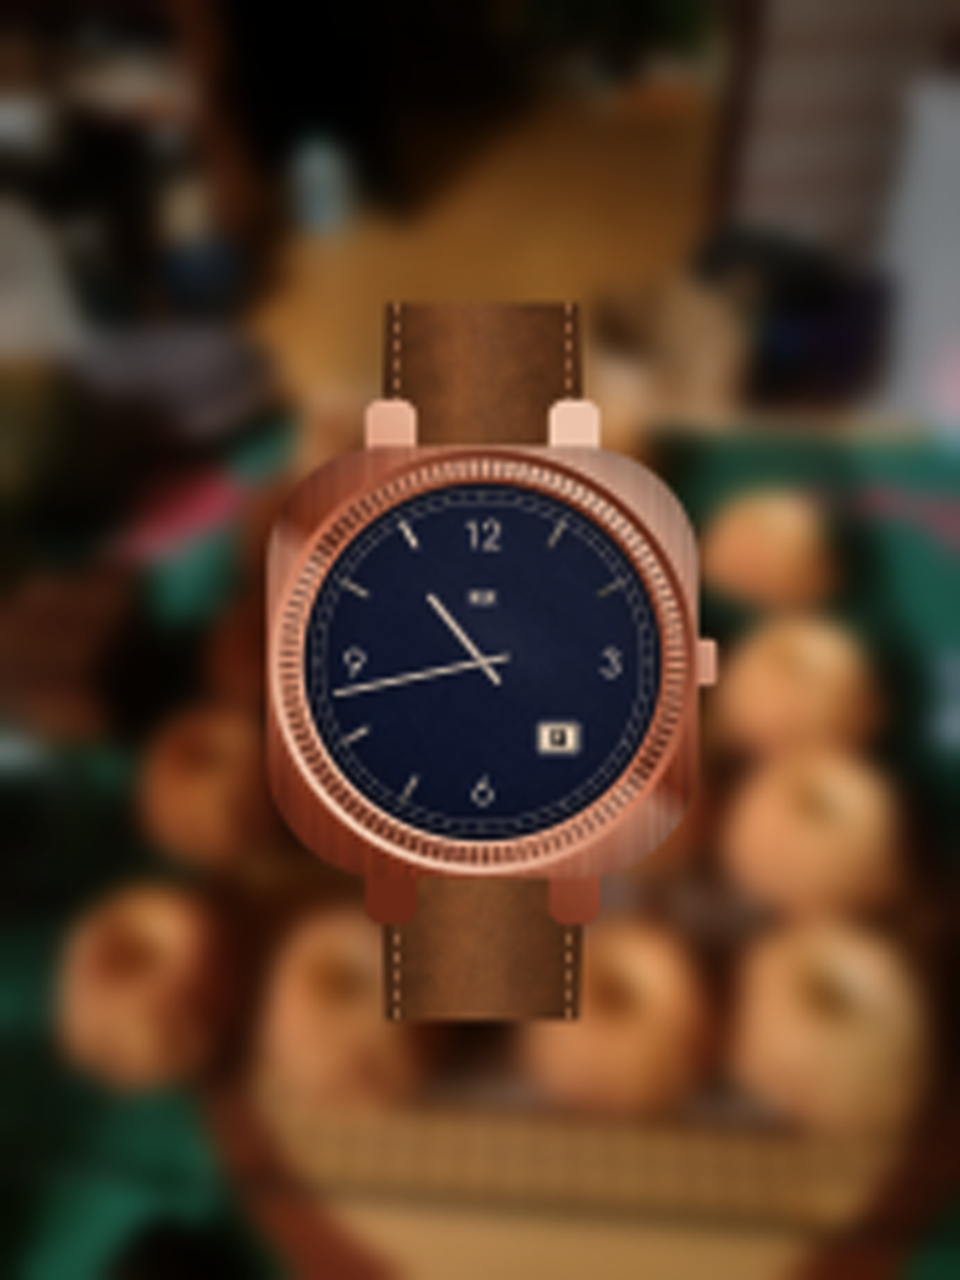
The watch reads h=10 m=43
